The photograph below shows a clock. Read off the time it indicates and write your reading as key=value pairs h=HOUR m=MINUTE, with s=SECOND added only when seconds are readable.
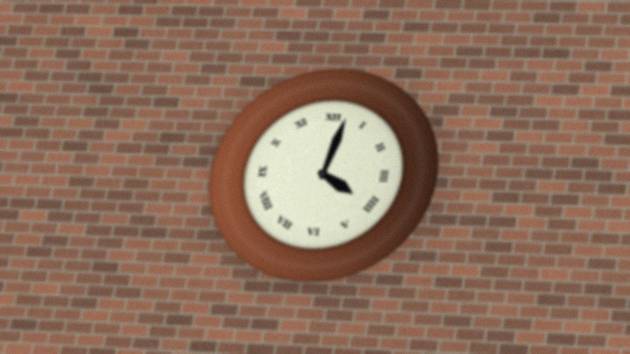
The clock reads h=4 m=2
